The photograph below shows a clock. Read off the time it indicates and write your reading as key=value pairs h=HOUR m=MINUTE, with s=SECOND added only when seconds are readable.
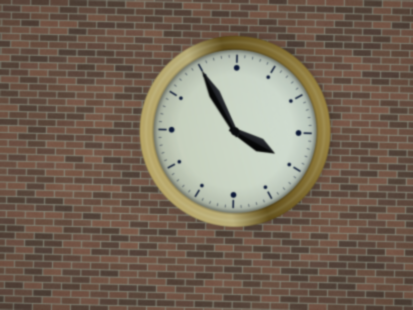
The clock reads h=3 m=55
